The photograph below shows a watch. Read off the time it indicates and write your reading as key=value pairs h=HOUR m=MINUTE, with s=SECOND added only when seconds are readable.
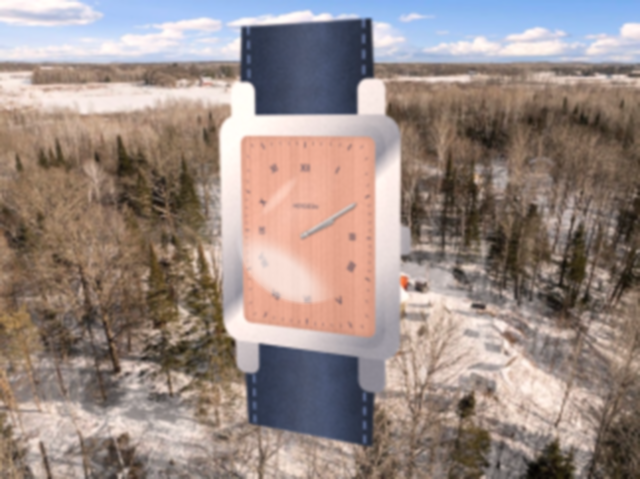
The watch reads h=2 m=10
